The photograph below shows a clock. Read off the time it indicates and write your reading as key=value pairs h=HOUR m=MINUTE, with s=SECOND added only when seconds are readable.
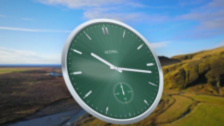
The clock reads h=10 m=17
